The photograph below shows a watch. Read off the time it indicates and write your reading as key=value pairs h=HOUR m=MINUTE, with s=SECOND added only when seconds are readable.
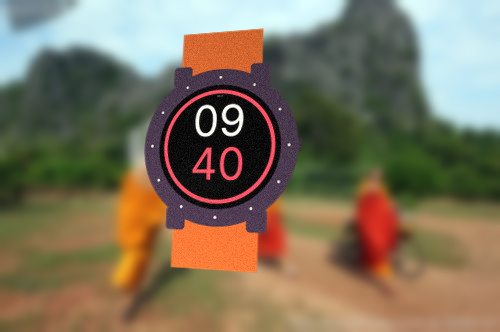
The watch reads h=9 m=40
